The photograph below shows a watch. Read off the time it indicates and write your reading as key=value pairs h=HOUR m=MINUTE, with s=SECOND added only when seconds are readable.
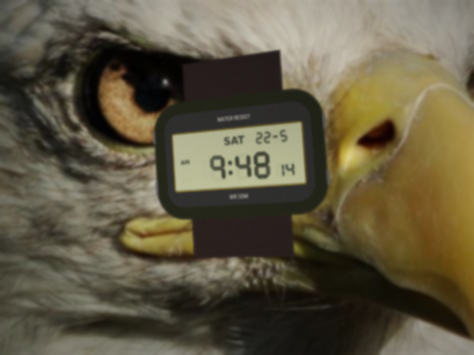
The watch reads h=9 m=48 s=14
